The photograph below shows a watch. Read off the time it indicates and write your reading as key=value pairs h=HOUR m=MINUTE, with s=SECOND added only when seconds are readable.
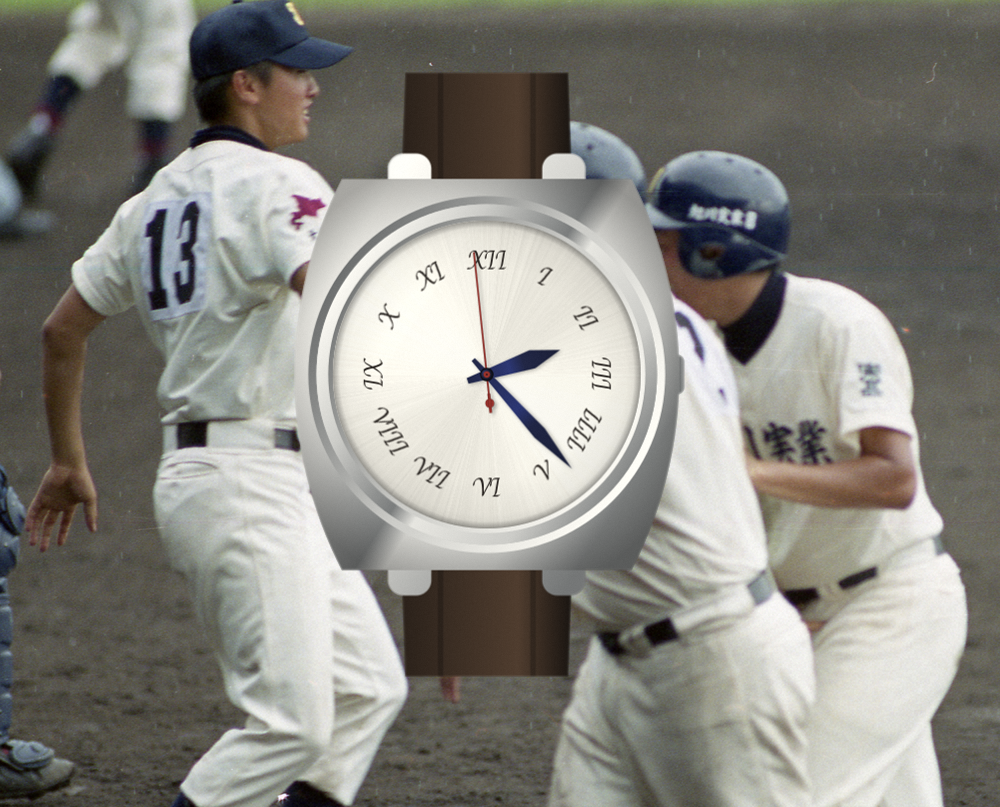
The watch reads h=2 m=22 s=59
